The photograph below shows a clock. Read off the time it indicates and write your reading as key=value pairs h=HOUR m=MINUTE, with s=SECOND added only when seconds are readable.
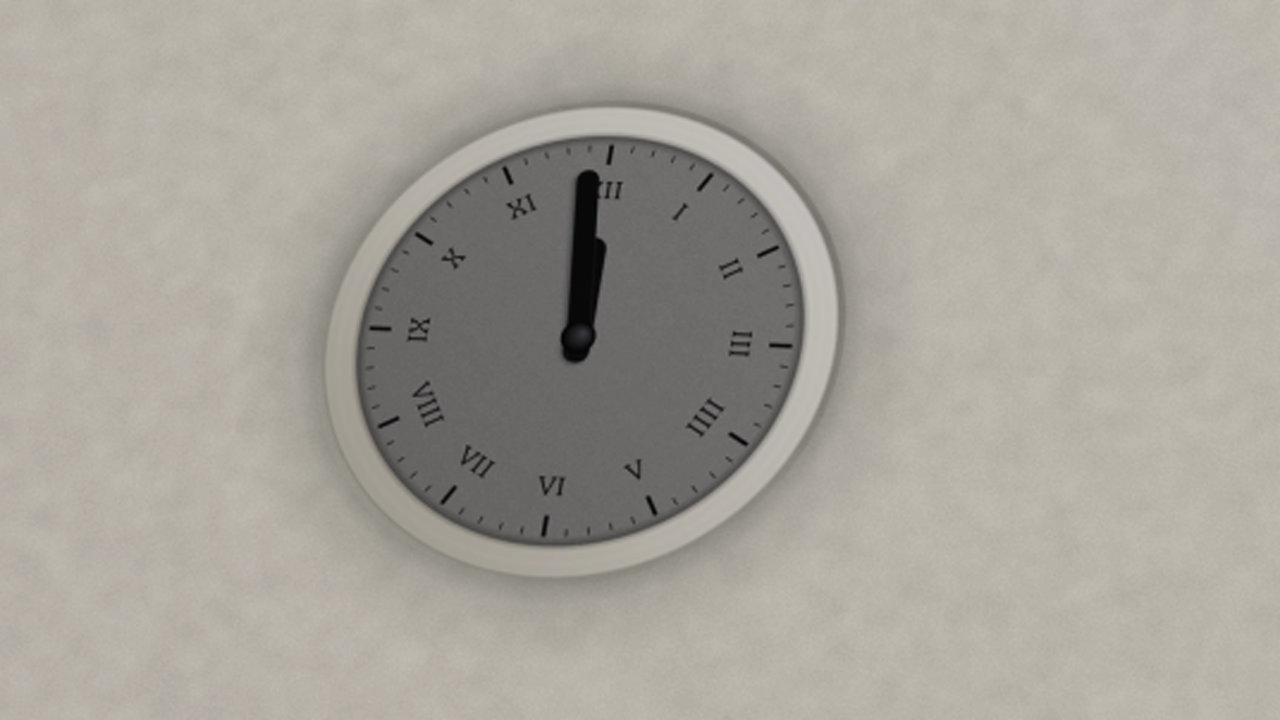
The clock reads h=11 m=59
